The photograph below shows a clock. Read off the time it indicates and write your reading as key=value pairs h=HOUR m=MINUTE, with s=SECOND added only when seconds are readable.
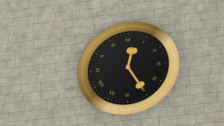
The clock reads h=12 m=25
